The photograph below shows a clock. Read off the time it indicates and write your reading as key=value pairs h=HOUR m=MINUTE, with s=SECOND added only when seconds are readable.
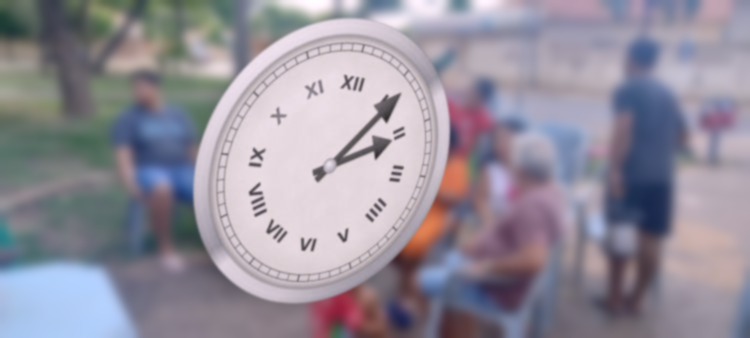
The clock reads h=2 m=6
